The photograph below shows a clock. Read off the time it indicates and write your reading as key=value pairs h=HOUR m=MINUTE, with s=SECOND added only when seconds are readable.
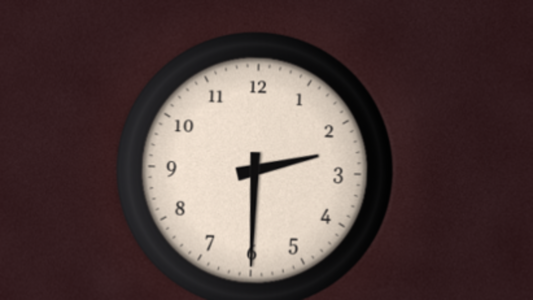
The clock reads h=2 m=30
